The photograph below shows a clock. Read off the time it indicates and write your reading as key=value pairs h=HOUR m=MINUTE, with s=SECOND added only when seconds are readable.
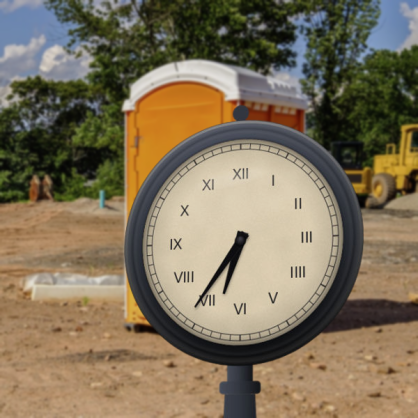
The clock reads h=6 m=36
